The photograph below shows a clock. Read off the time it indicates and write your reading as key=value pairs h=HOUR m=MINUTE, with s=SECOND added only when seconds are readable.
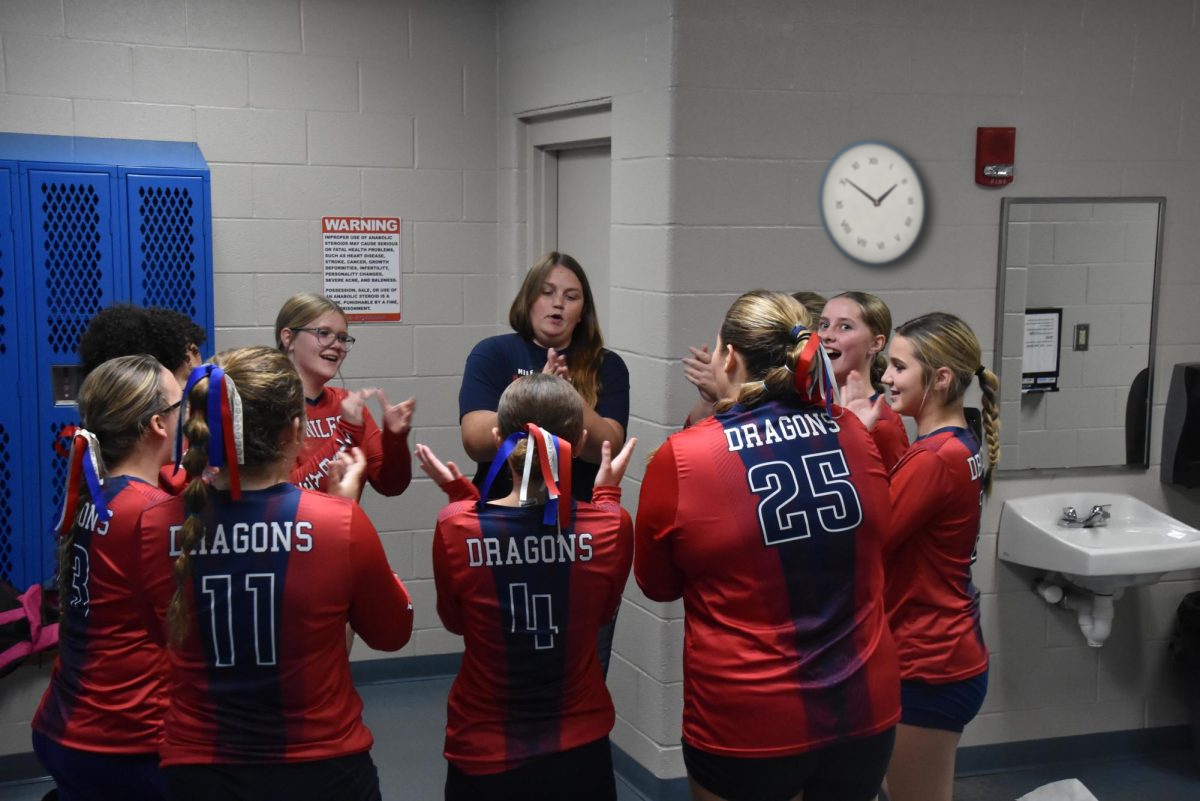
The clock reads h=1 m=51
